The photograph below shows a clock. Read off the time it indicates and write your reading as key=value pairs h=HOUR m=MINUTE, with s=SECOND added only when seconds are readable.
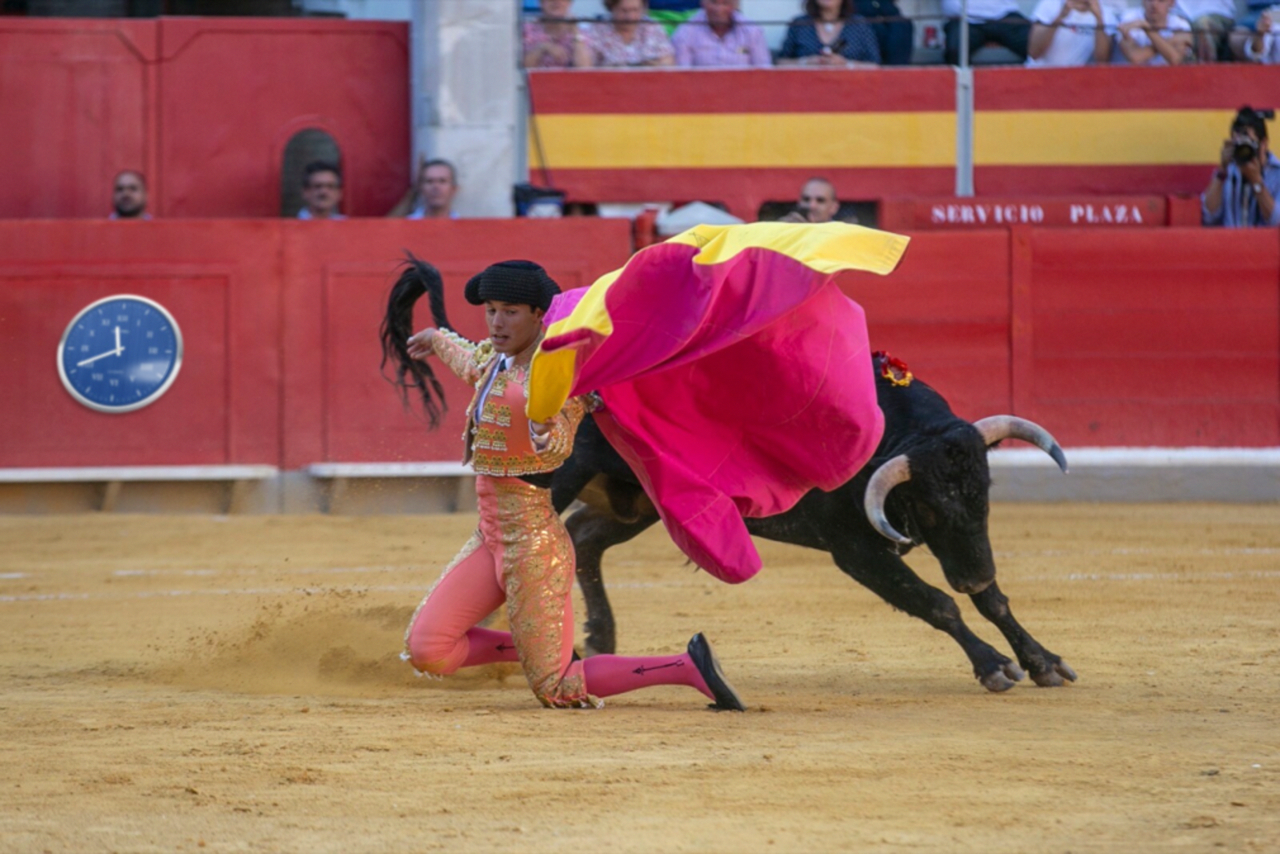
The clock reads h=11 m=41
